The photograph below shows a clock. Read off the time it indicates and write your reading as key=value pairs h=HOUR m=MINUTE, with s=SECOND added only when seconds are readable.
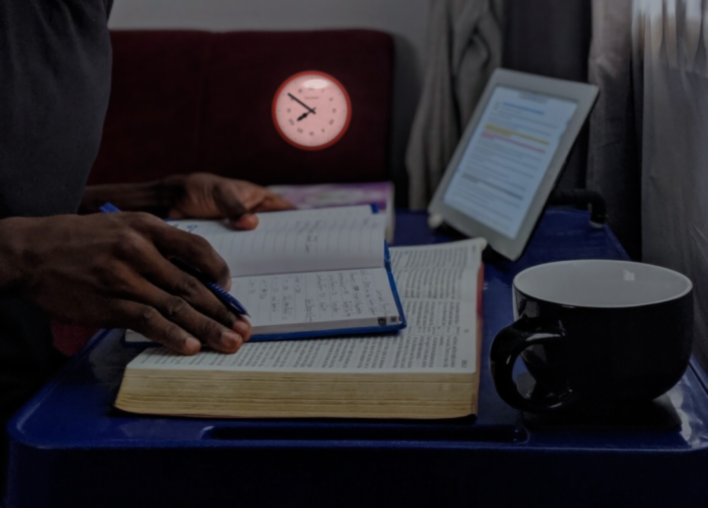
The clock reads h=7 m=51
